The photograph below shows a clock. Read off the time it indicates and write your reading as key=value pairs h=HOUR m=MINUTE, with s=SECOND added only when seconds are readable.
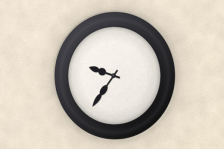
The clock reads h=9 m=36
